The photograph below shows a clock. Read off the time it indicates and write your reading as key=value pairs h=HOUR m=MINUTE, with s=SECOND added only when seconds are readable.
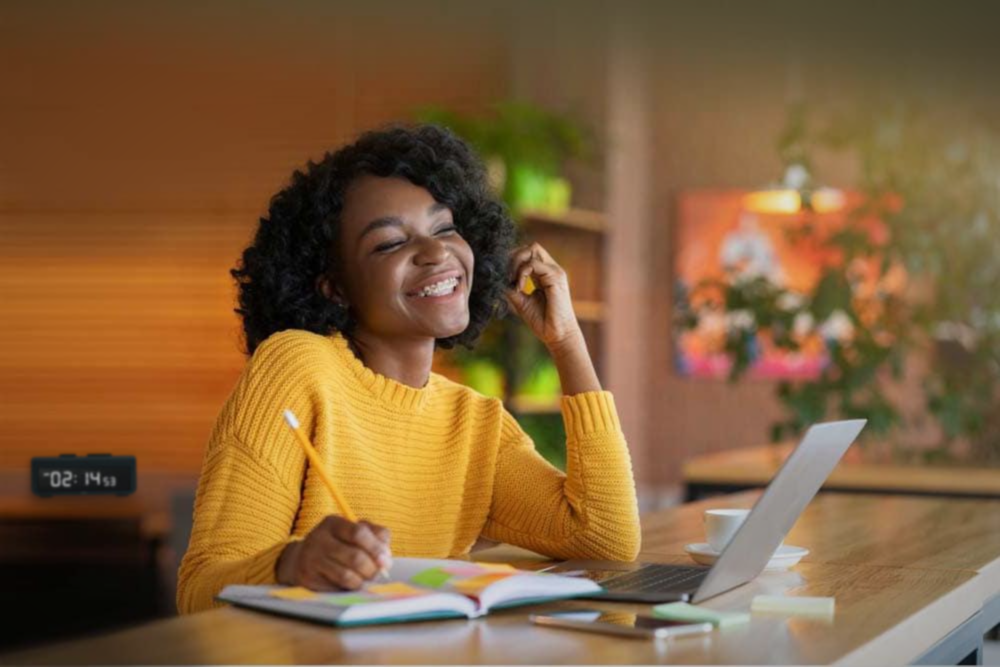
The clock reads h=2 m=14
